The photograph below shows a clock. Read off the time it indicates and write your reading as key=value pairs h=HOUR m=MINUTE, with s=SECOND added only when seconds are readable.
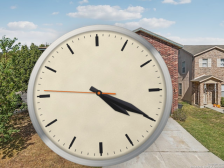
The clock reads h=4 m=19 s=46
